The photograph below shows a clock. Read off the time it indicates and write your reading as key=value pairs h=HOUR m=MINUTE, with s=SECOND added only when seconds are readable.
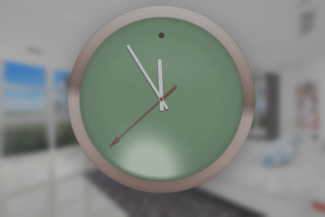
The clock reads h=11 m=54 s=38
